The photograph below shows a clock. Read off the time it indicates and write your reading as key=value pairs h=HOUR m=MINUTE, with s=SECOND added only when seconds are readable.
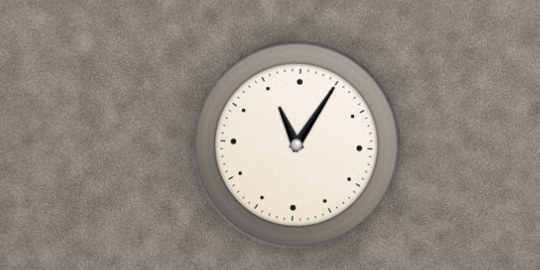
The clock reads h=11 m=5
